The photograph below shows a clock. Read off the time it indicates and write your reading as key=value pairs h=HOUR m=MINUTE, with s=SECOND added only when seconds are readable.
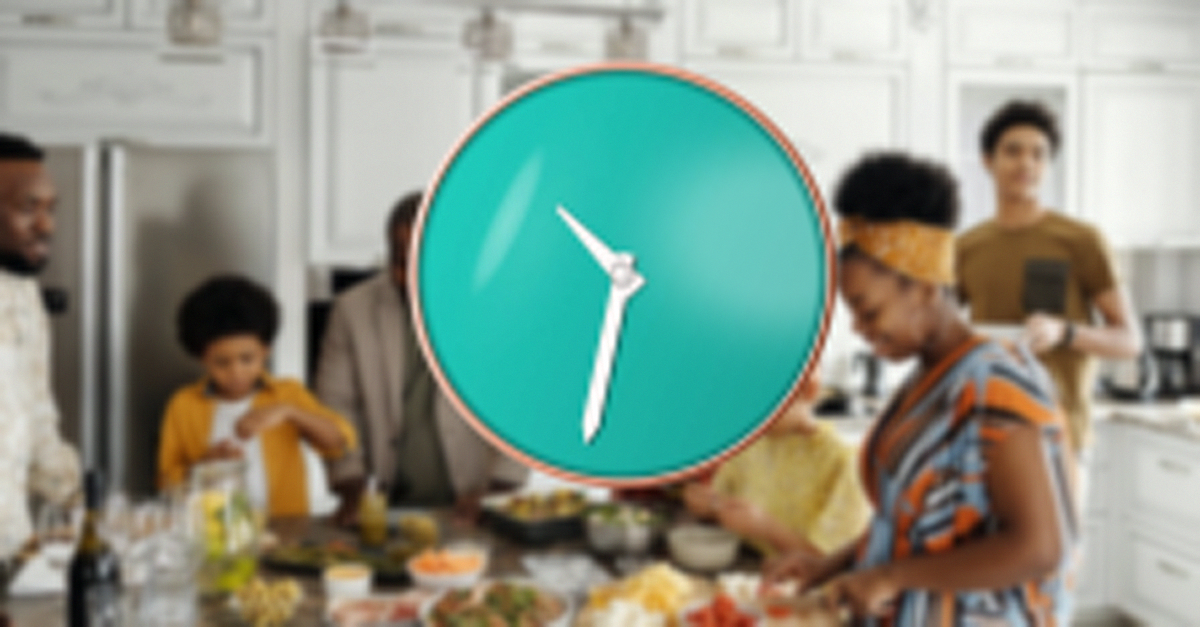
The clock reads h=10 m=32
